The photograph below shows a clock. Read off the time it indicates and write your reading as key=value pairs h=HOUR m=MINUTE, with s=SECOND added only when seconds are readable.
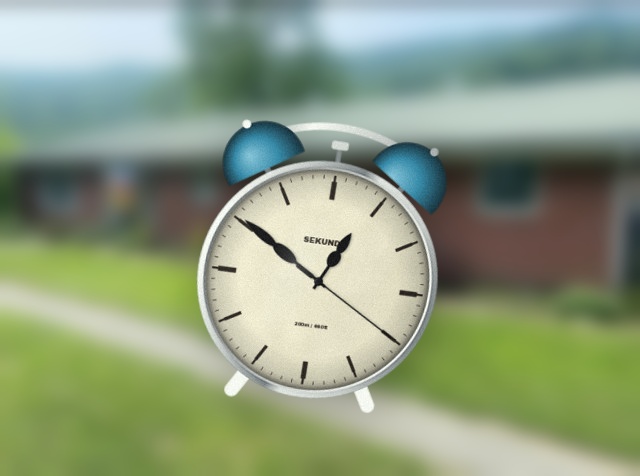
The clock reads h=12 m=50 s=20
